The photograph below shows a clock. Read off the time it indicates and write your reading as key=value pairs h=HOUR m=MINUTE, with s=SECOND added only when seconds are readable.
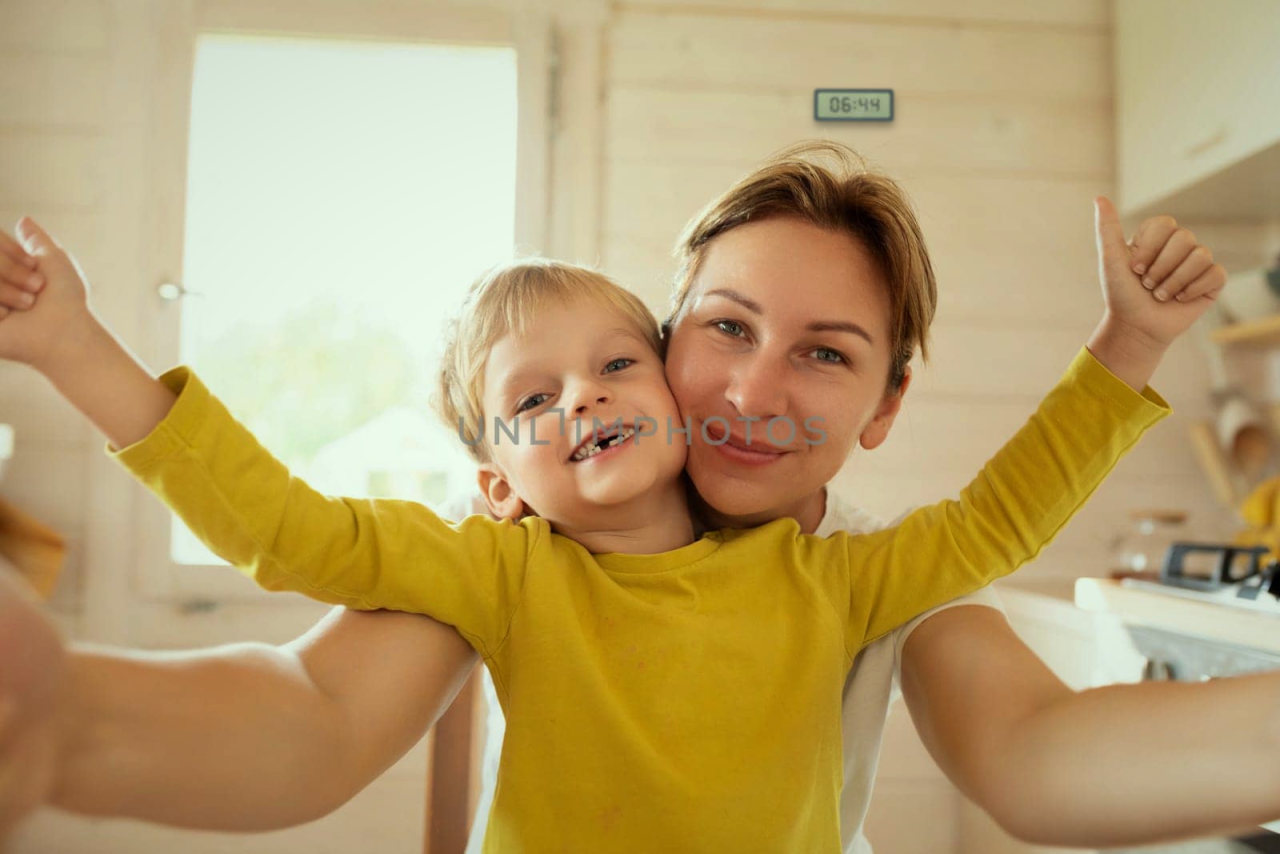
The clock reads h=6 m=44
